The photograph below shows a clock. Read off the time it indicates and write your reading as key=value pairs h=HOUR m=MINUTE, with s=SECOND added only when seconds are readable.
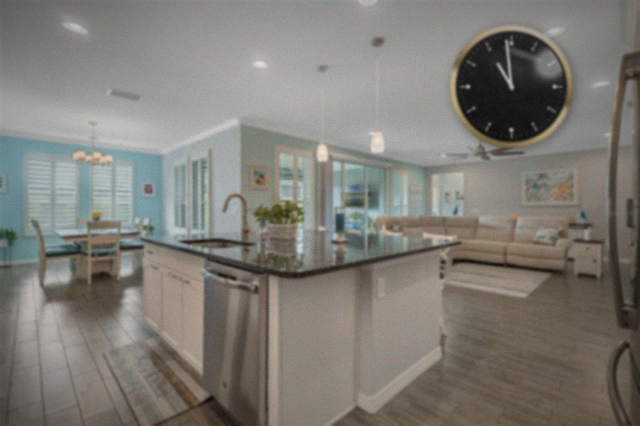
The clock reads h=10 m=59
